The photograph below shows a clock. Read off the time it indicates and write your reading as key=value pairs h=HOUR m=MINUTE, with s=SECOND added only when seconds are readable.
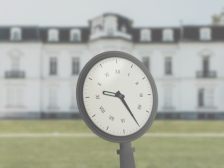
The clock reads h=9 m=25
